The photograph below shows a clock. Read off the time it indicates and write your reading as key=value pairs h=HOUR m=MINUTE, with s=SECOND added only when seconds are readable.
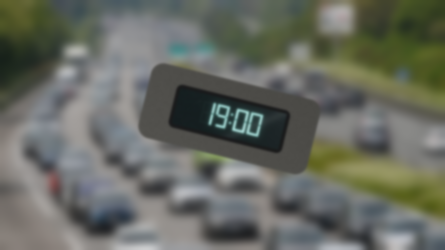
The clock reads h=19 m=0
